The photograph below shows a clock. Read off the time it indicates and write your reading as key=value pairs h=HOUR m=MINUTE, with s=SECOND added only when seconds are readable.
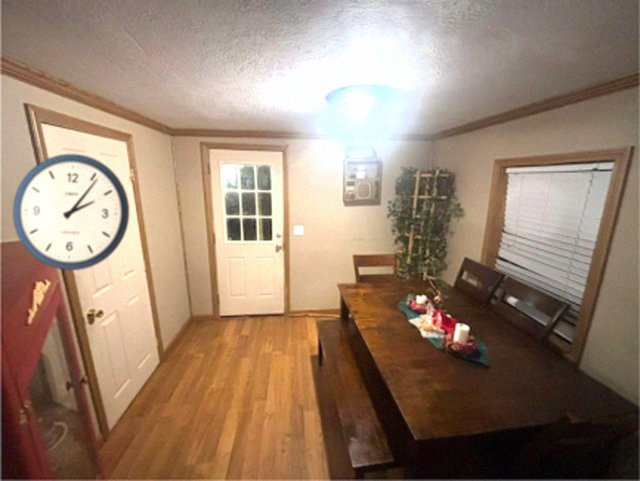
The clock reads h=2 m=6
